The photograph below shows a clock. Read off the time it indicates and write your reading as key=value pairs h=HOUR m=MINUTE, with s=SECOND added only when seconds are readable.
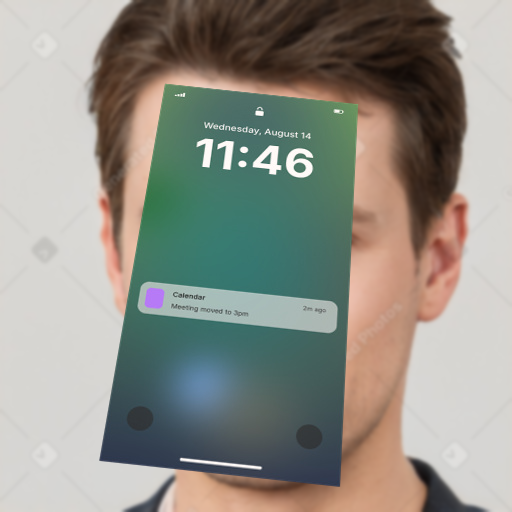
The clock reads h=11 m=46
